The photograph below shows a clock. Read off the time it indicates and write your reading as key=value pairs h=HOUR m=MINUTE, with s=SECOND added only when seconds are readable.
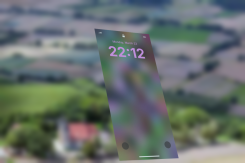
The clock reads h=22 m=12
